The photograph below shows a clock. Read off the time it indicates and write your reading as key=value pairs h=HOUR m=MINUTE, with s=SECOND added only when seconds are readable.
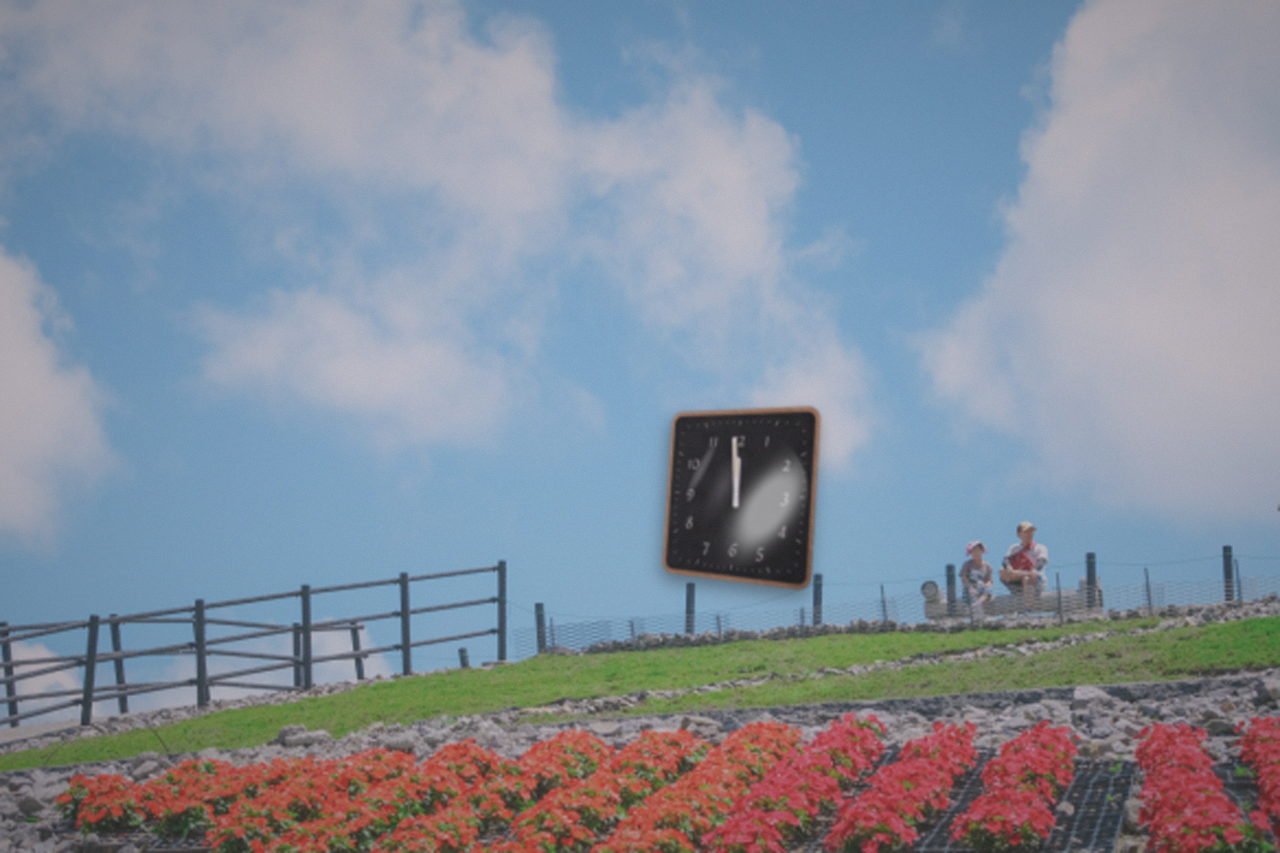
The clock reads h=11 m=59
